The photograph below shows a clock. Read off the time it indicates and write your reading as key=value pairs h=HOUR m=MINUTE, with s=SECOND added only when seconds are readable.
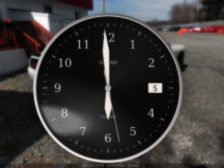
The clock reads h=5 m=59 s=28
